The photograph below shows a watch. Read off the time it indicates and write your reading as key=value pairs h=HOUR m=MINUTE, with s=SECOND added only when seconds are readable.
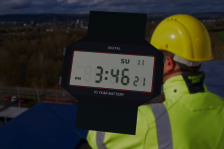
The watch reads h=3 m=46 s=21
